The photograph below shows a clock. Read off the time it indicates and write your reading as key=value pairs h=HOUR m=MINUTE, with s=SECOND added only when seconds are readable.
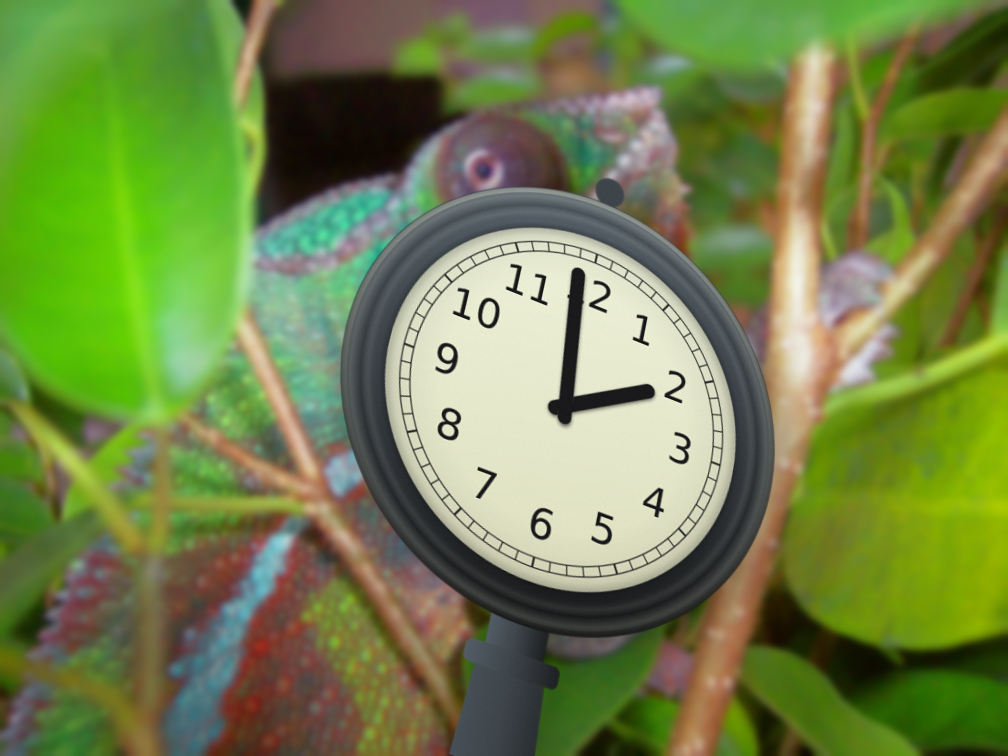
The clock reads h=1 m=59
